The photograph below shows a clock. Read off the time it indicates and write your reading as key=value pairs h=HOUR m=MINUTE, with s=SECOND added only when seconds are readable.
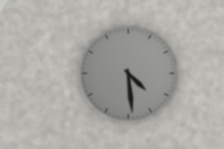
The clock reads h=4 m=29
